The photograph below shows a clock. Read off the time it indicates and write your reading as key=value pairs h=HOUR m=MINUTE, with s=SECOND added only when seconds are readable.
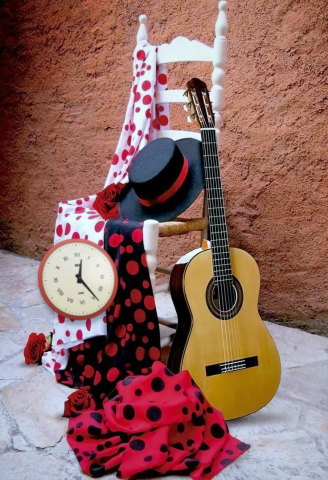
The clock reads h=12 m=24
